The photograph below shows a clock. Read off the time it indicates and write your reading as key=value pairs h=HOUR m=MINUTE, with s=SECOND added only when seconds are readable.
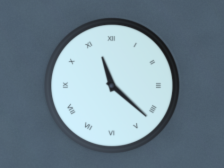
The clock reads h=11 m=22
